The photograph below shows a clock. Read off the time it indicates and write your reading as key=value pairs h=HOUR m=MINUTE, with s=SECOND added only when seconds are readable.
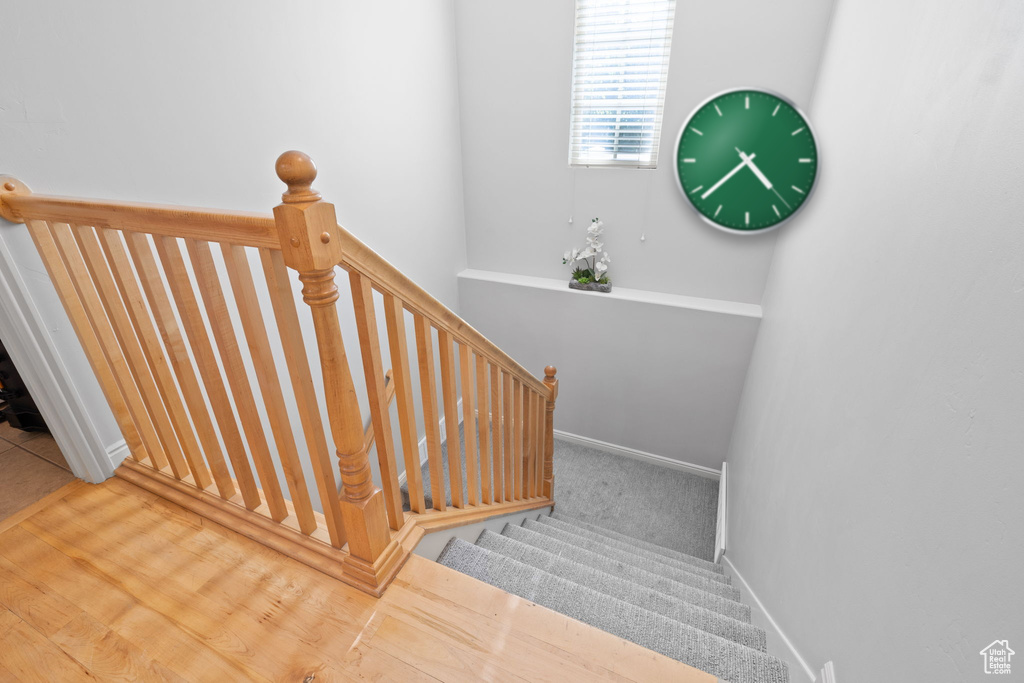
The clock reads h=4 m=38 s=23
